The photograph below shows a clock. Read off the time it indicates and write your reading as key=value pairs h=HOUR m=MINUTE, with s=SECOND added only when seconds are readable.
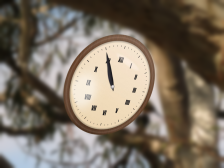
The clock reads h=10 m=55
